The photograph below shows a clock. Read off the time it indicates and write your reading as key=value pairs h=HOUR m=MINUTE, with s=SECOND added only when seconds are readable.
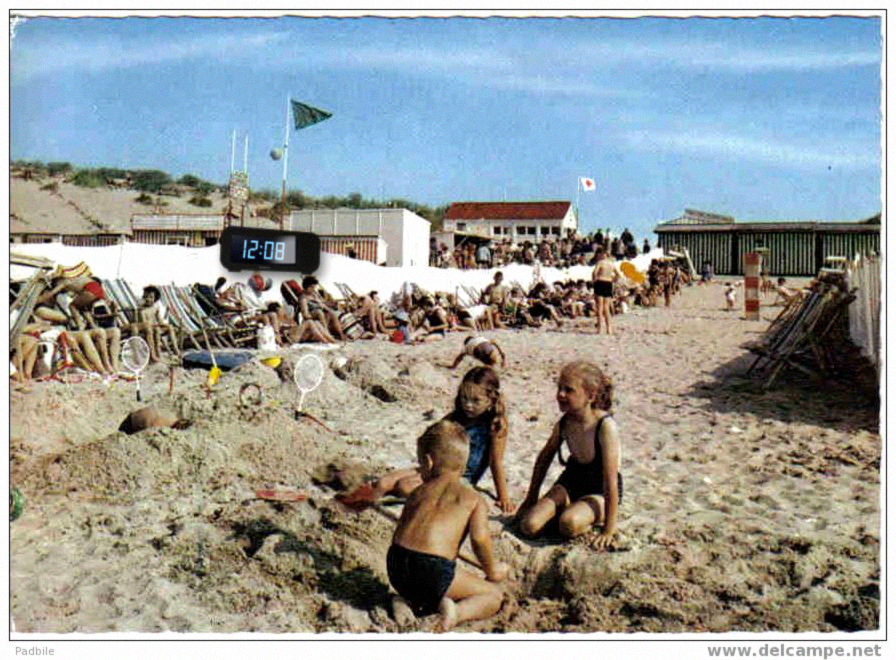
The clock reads h=12 m=8
